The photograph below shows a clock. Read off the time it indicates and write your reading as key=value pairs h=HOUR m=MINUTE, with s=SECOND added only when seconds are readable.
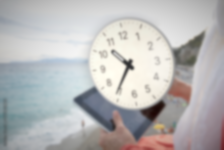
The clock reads h=10 m=36
